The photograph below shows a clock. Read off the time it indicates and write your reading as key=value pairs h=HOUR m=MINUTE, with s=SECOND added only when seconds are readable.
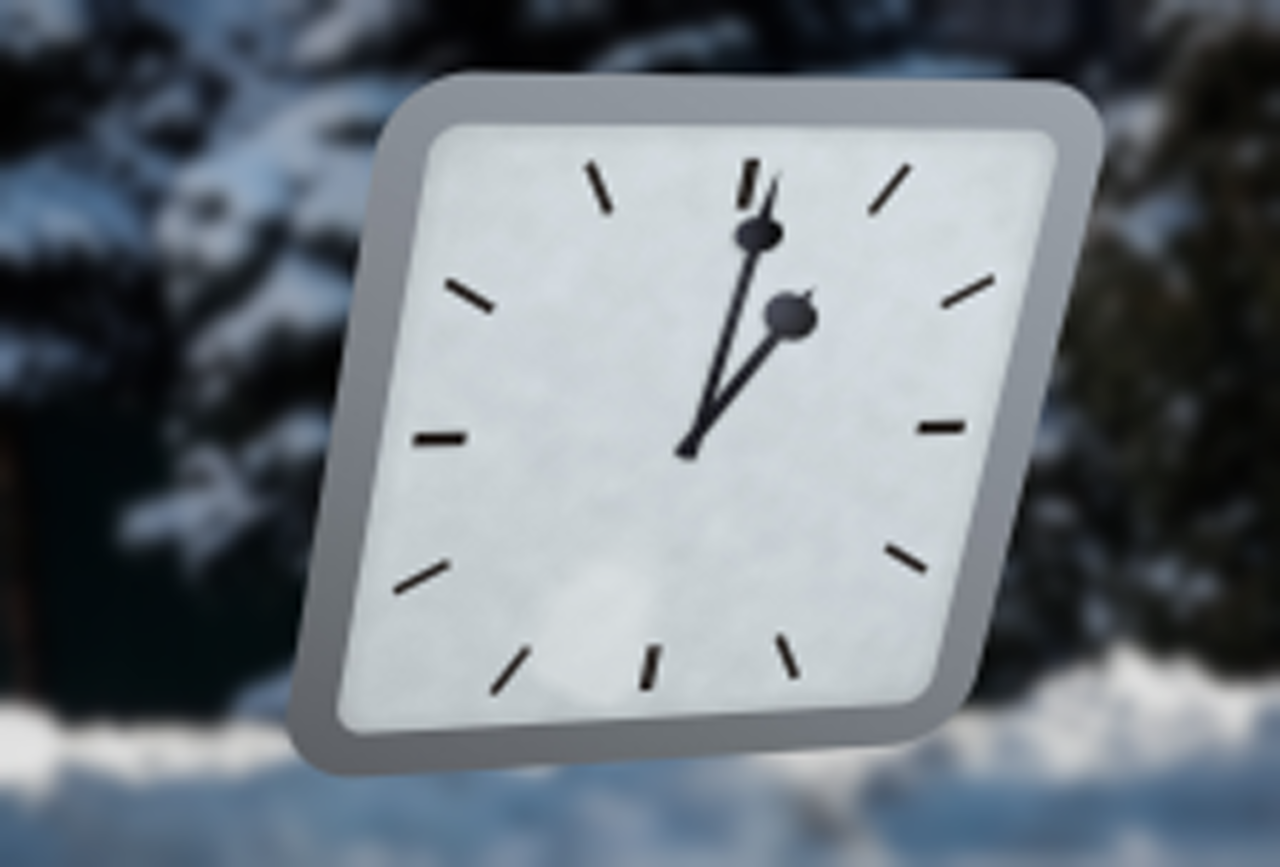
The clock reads h=1 m=1
